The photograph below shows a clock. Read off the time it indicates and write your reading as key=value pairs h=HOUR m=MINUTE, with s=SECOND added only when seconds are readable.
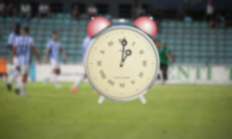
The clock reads h=1 m=1
